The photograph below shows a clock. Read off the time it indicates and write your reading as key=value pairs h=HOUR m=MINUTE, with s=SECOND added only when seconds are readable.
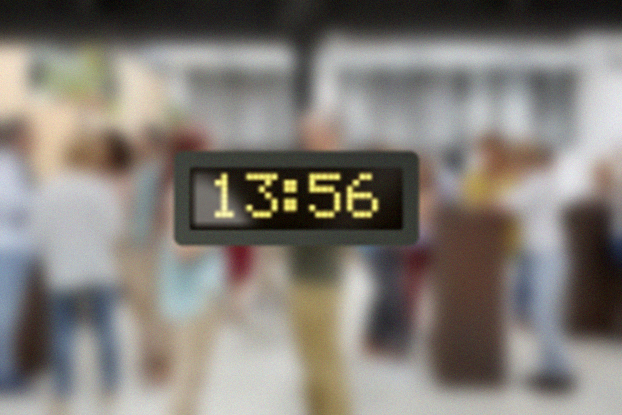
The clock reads h=13 m=56
